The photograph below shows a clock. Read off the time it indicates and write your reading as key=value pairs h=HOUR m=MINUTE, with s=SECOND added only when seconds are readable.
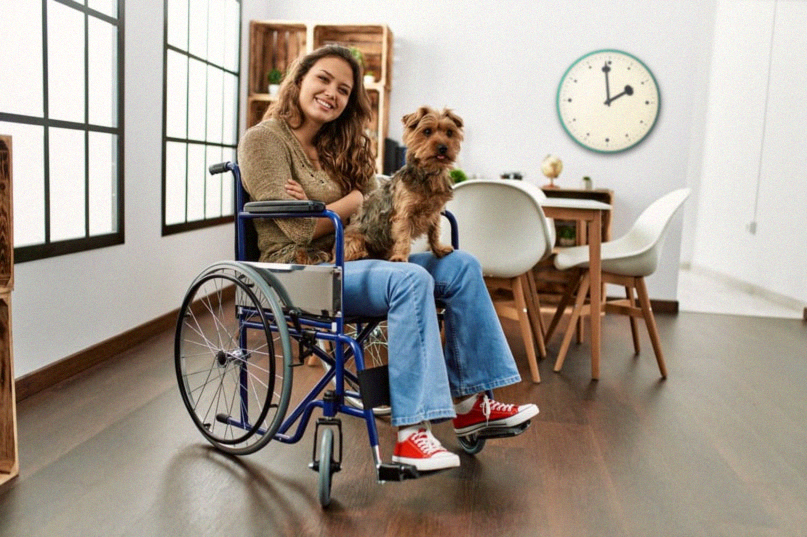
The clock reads h=1 m=59
